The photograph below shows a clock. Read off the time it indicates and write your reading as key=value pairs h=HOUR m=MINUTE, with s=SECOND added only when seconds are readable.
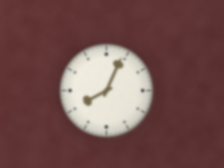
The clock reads h=8 m=4
